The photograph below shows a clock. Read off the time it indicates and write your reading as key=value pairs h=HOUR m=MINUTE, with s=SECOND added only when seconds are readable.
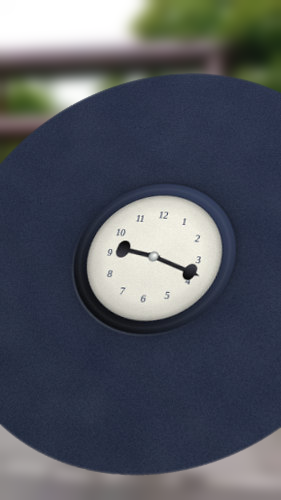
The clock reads h=9 m=18
